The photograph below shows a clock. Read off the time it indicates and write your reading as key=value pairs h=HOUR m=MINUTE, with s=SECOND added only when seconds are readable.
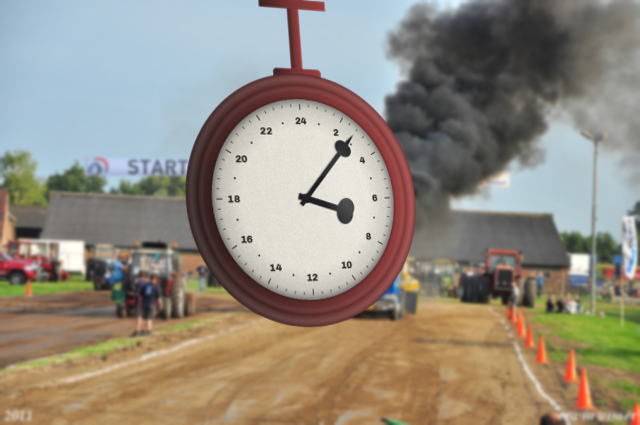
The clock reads h=7 m=7
